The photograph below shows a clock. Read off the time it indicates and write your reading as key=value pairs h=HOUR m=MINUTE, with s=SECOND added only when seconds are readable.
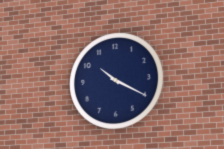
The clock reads h=10 m=20
